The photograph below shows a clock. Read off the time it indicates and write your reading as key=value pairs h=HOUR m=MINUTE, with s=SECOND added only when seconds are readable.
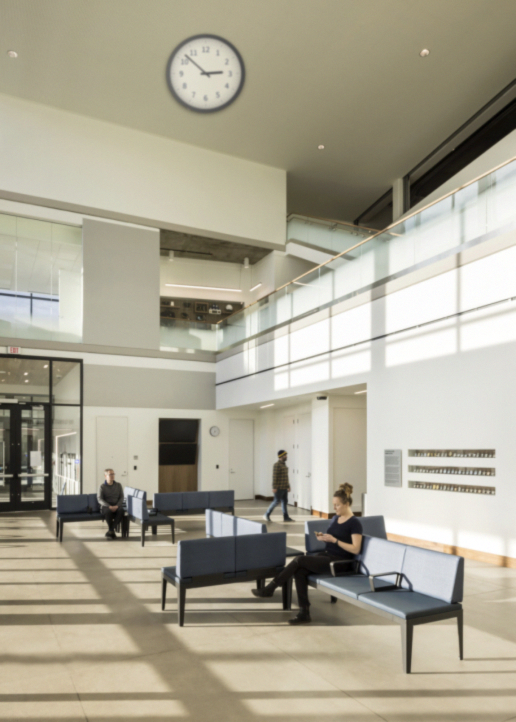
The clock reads h=2 m=52
